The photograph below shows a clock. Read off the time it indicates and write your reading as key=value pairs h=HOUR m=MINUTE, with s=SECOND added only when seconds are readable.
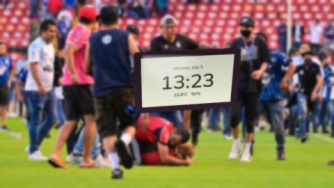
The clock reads h=13 m=23
